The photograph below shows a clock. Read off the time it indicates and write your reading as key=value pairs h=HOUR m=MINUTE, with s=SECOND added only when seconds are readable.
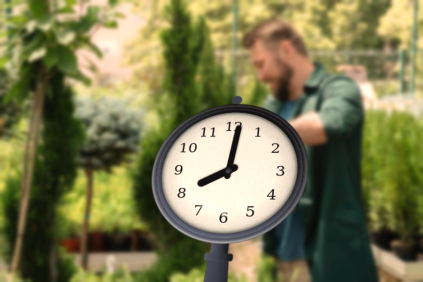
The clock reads h=8 m=1
